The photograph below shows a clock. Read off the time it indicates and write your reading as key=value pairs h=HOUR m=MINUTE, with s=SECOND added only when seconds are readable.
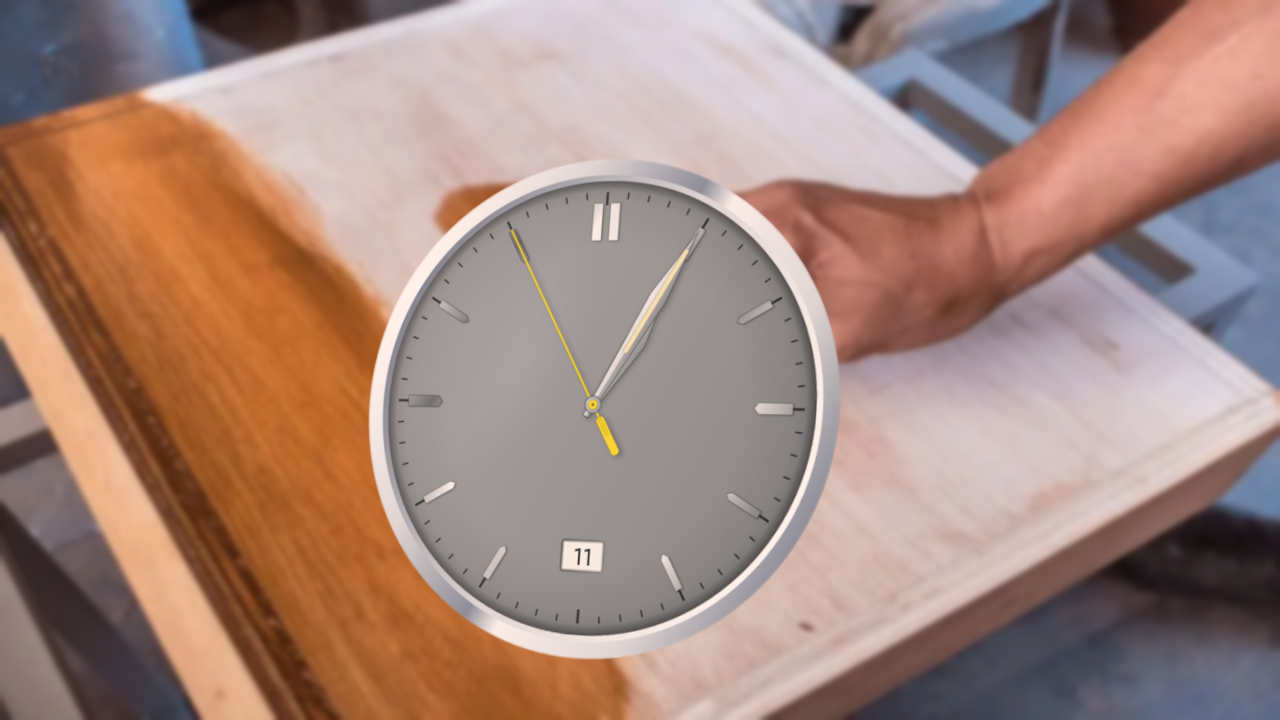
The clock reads h=1 m=4 s=55
